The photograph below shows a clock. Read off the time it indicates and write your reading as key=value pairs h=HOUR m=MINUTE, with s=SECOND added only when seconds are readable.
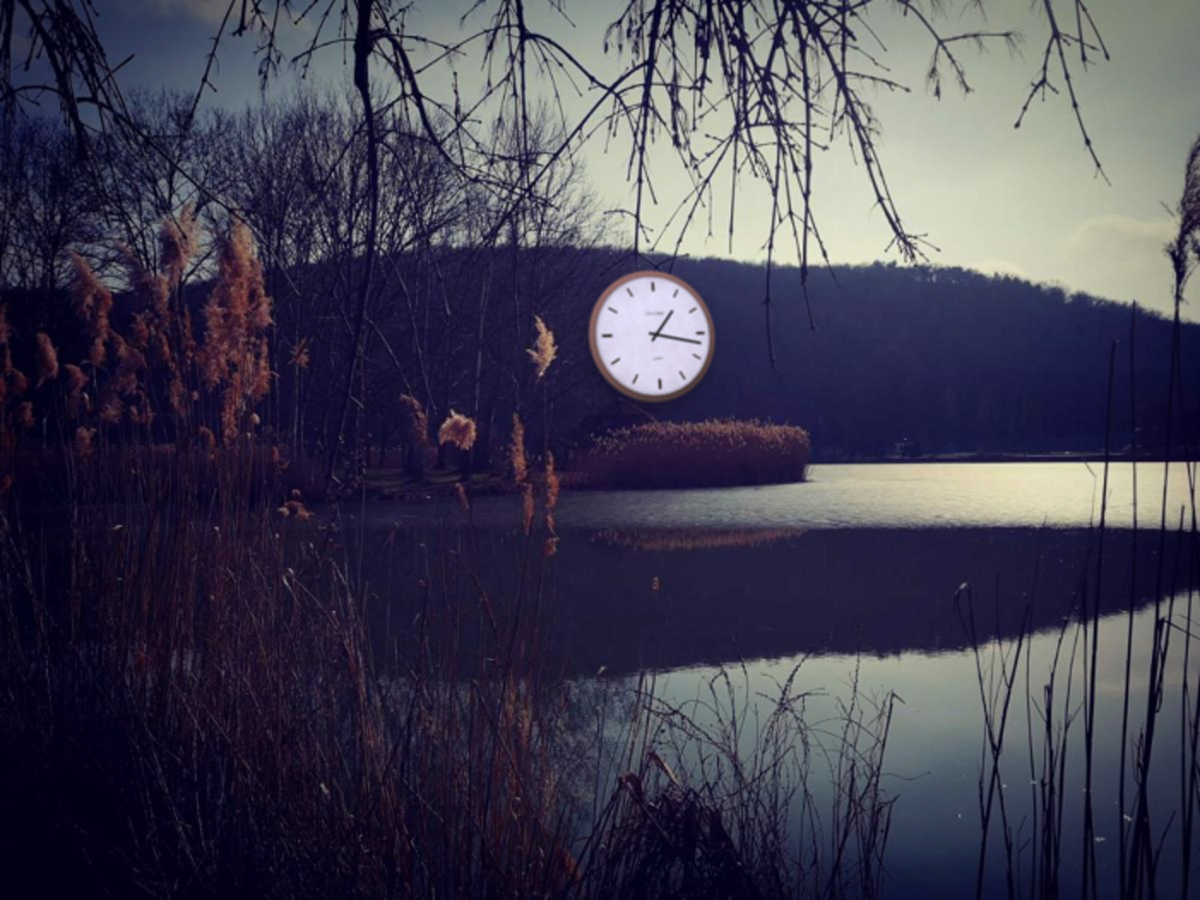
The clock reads h=1 m=17
